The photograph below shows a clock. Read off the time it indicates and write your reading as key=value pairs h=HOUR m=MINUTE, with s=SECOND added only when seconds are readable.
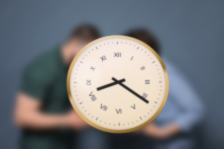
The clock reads h=8 m=21
